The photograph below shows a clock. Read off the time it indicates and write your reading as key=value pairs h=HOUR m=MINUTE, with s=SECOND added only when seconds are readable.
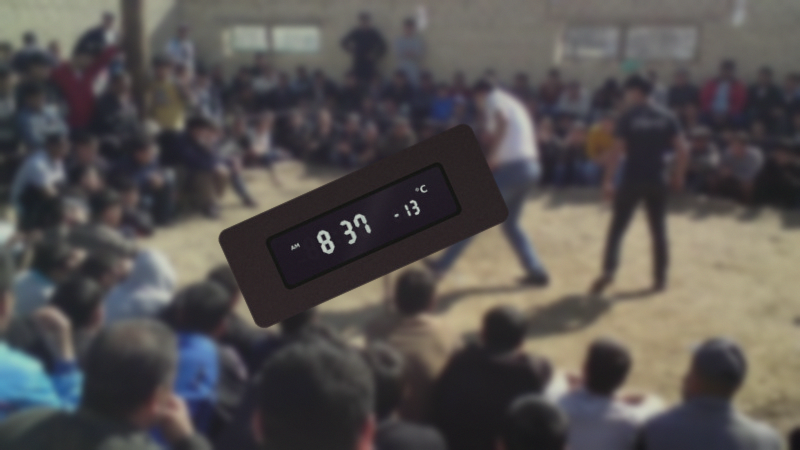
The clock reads h=8 m=37
